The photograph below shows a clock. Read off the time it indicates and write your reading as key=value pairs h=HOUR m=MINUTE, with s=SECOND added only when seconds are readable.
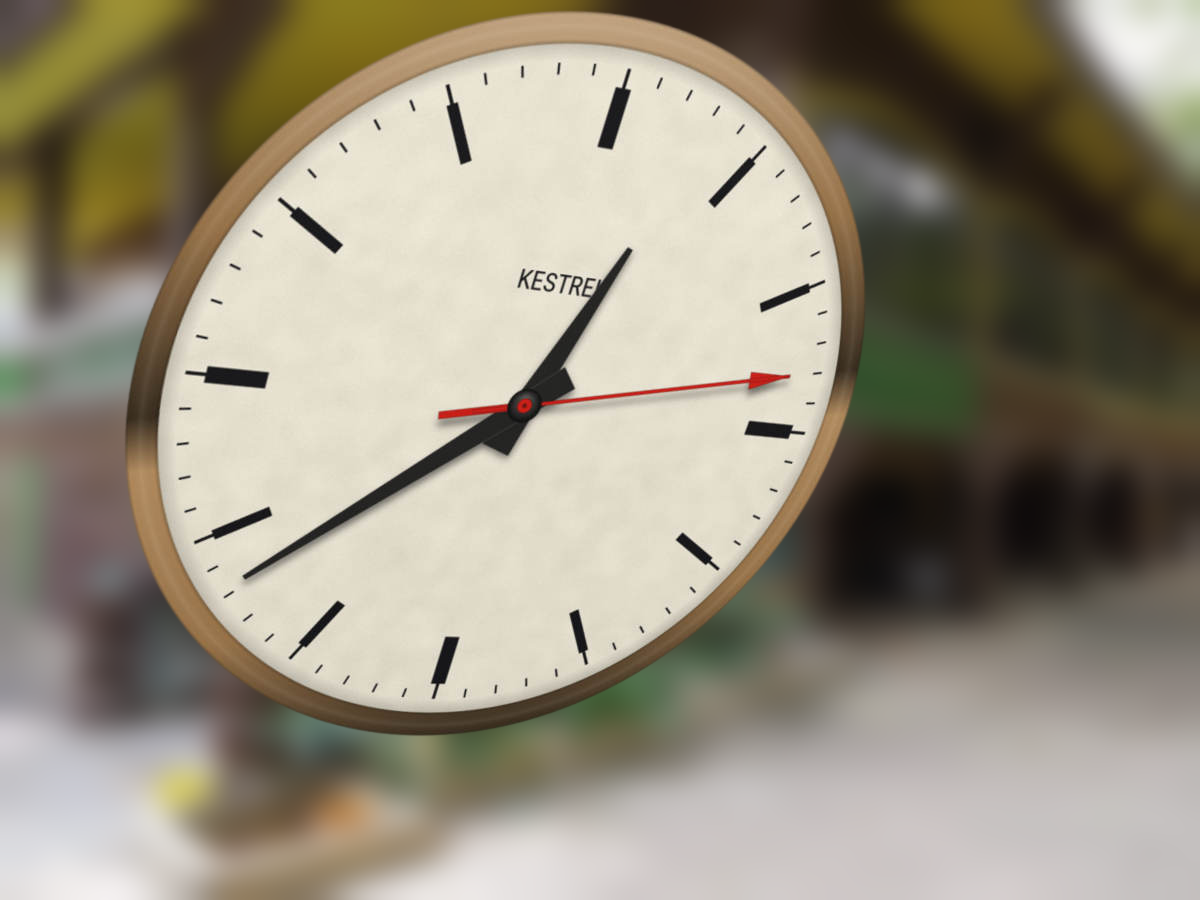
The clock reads h=12 m=38 s=13
